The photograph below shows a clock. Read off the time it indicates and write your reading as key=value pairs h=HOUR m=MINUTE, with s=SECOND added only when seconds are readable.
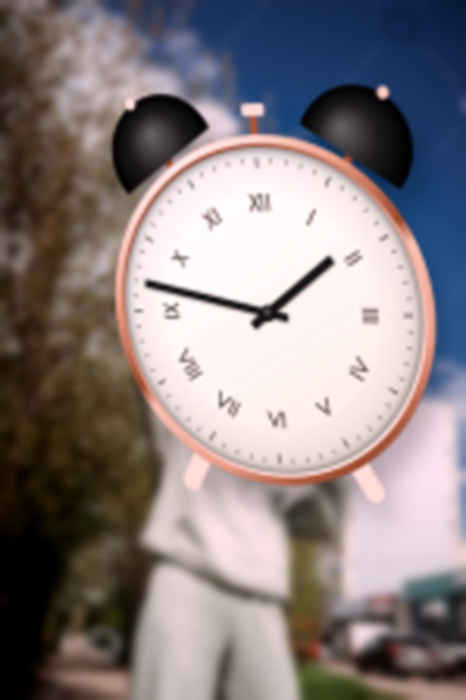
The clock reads h=1 m=47
